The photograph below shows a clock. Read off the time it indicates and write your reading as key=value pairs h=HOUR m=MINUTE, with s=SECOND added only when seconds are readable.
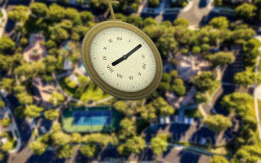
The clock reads h=8 m=10
